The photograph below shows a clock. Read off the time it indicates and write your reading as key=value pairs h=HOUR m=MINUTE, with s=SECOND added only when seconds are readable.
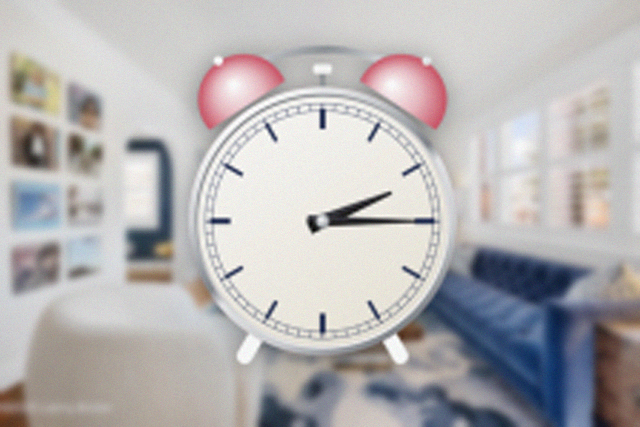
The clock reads h=2 m=15
